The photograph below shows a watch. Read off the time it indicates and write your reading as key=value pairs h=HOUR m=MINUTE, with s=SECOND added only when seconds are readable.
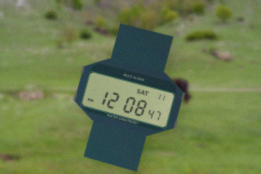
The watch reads h=12 m=8 s=47
